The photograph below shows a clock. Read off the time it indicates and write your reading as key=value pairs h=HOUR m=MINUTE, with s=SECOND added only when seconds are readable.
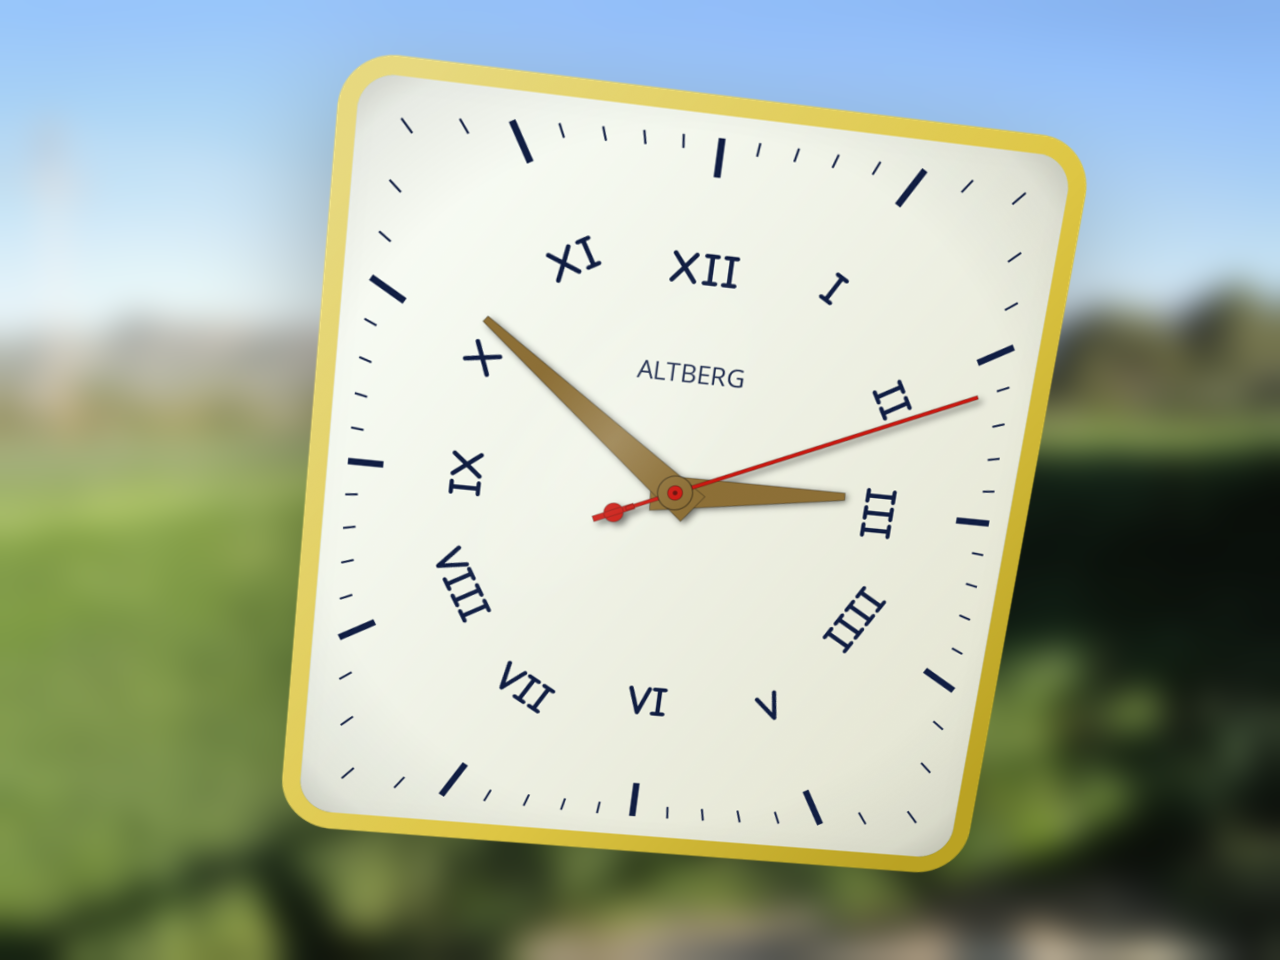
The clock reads h=2 m=51 s=11
